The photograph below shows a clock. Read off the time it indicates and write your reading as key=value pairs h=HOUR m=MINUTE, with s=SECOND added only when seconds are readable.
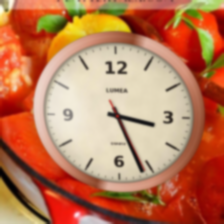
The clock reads h=3 m=26 s=26
